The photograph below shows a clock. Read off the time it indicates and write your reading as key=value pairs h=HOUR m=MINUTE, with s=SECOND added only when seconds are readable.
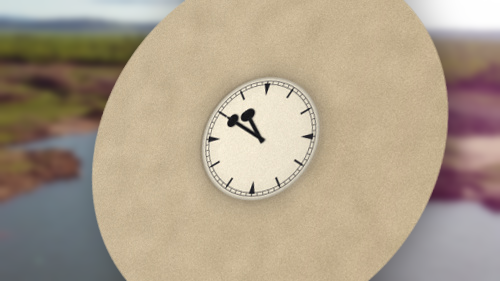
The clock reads h=10 m=50
